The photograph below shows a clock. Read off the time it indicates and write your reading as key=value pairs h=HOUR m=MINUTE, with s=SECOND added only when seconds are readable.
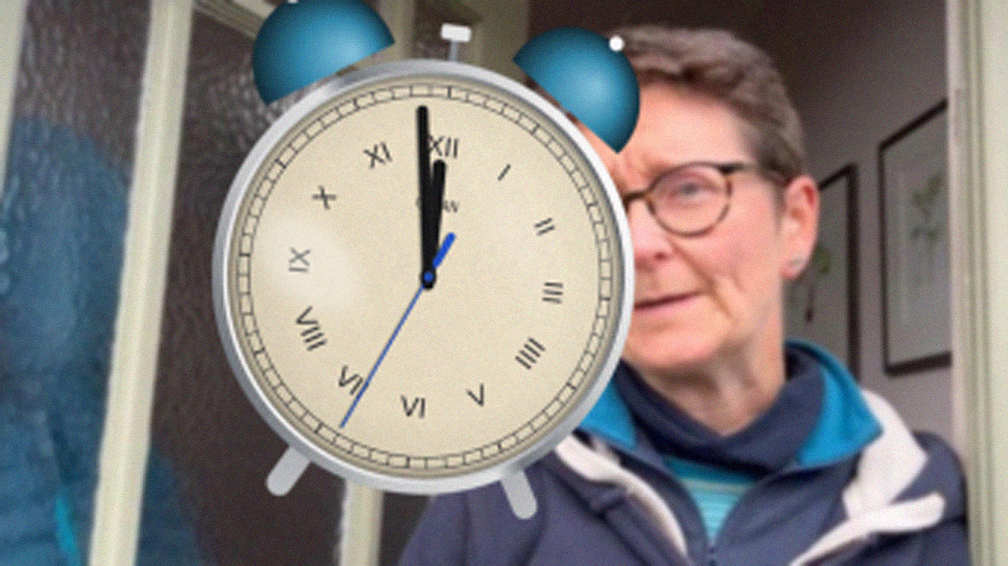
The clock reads h=11 m=58 s=34
